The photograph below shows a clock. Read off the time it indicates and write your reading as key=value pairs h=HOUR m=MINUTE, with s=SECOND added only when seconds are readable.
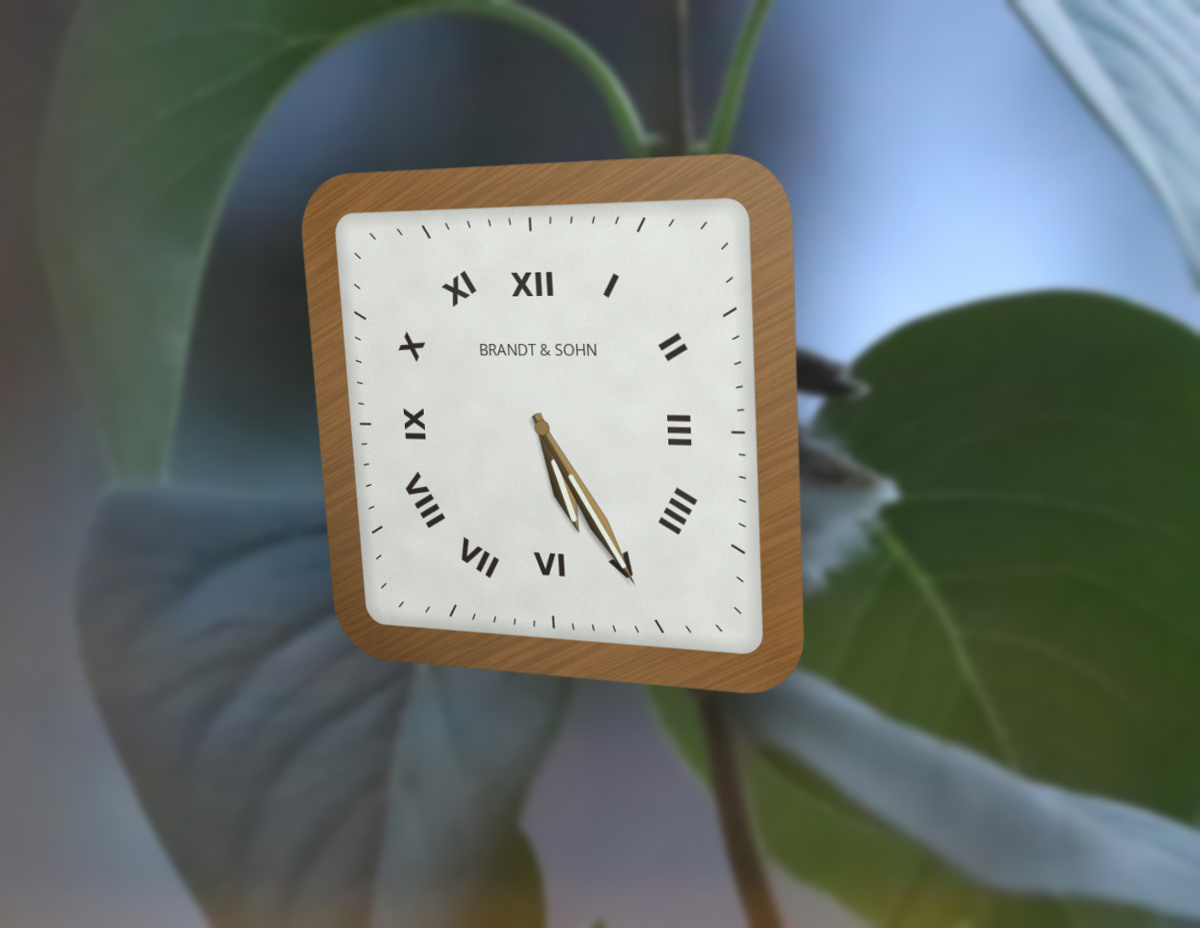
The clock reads h=5 m=25
